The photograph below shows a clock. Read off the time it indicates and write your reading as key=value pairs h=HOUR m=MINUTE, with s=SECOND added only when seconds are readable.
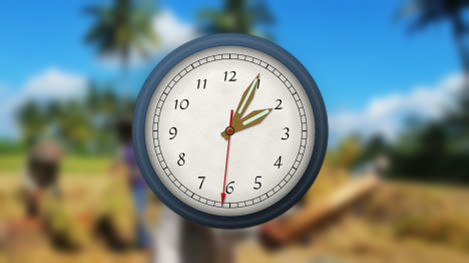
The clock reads h=2 m=4 s=31
